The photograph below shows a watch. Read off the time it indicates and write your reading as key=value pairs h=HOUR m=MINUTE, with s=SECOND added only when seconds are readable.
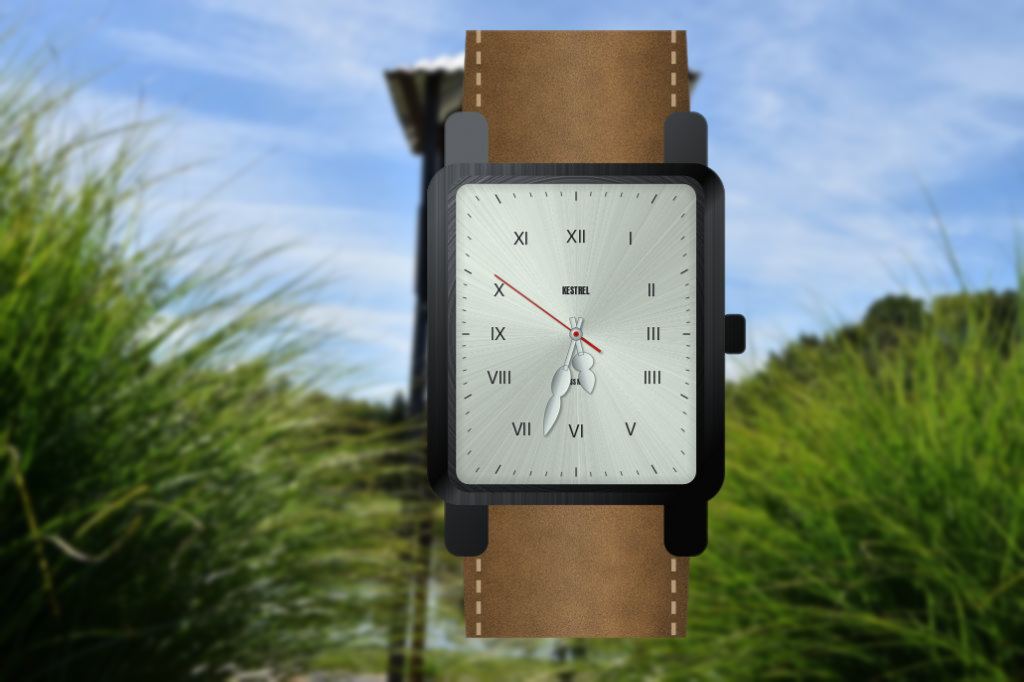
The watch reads h=5 m=32 s=51
